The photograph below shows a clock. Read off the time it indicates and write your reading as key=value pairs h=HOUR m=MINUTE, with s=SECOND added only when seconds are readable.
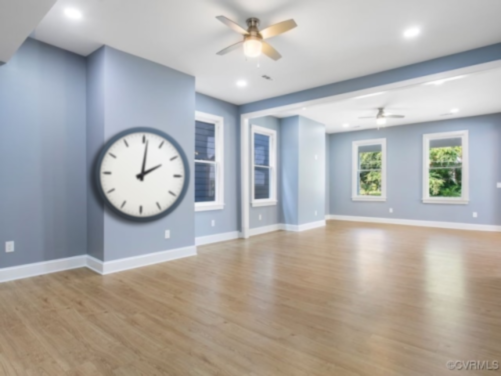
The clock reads h=2 m=1
